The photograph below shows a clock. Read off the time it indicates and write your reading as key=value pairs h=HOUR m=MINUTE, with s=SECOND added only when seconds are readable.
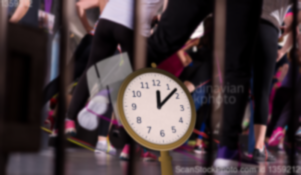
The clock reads h=12 m=8
